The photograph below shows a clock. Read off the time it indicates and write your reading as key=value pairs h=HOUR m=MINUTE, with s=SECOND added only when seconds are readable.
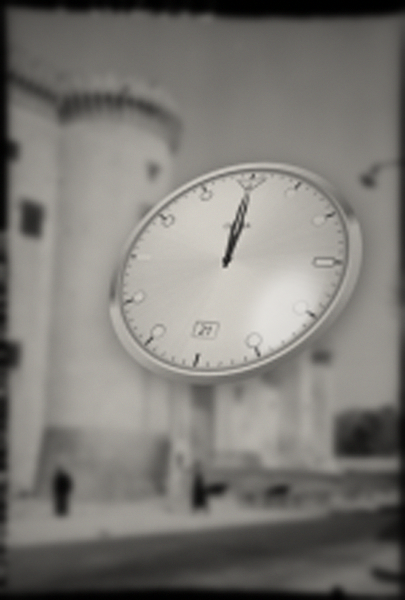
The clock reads h=12 m=0
